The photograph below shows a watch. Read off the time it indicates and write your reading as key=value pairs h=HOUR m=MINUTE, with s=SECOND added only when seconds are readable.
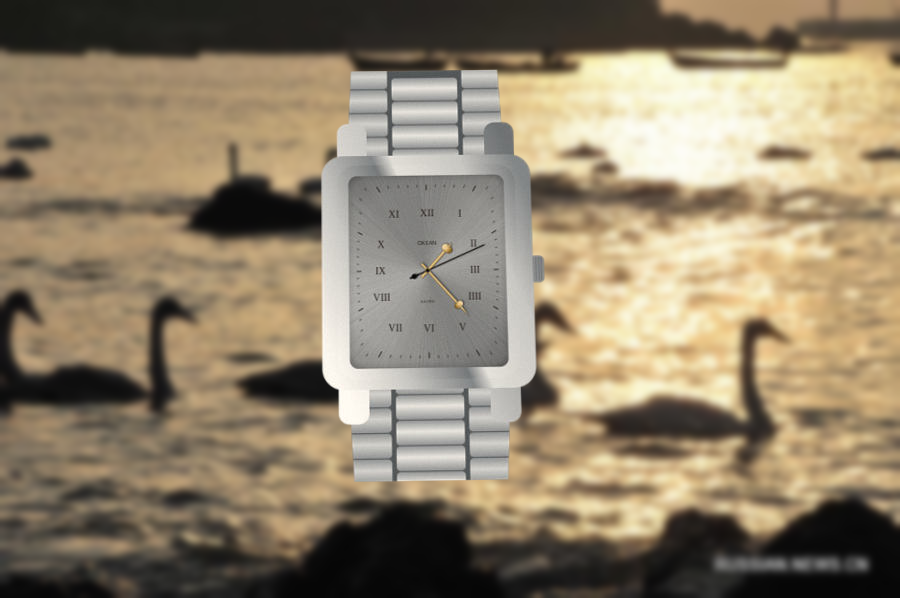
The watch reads h=1 m=23 s=11
